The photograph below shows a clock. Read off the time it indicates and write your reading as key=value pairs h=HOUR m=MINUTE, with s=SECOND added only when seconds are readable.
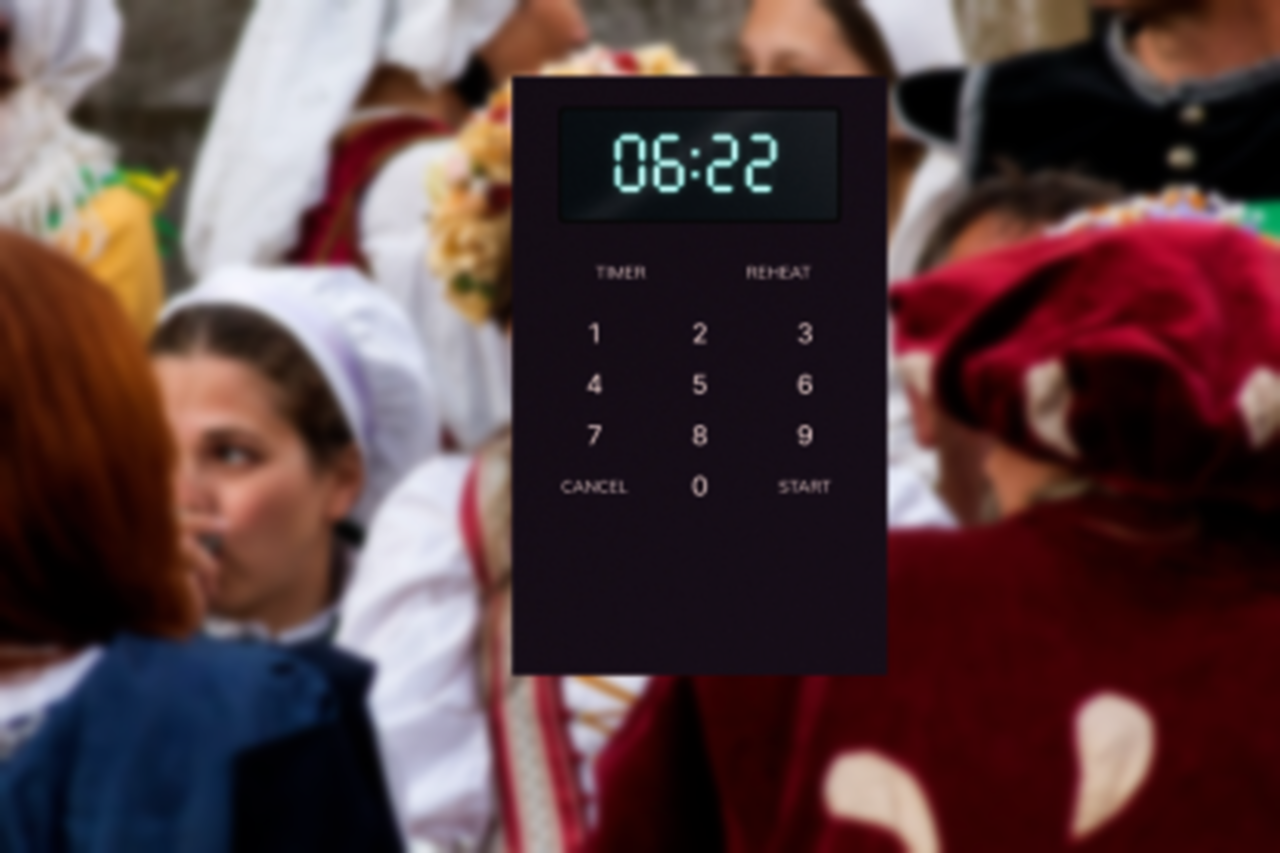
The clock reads h=6 m=22
